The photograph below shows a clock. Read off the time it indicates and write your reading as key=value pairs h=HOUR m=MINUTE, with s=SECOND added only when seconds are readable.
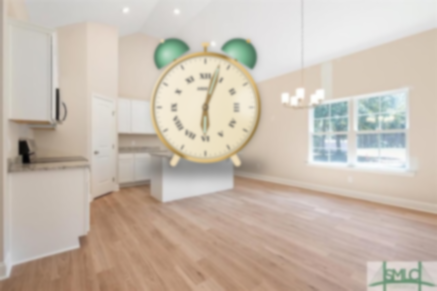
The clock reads h=6 m=3
